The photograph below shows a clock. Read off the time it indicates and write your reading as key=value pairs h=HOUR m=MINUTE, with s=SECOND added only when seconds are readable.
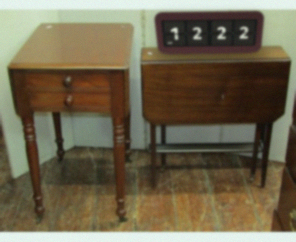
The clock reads h=12 m=22
